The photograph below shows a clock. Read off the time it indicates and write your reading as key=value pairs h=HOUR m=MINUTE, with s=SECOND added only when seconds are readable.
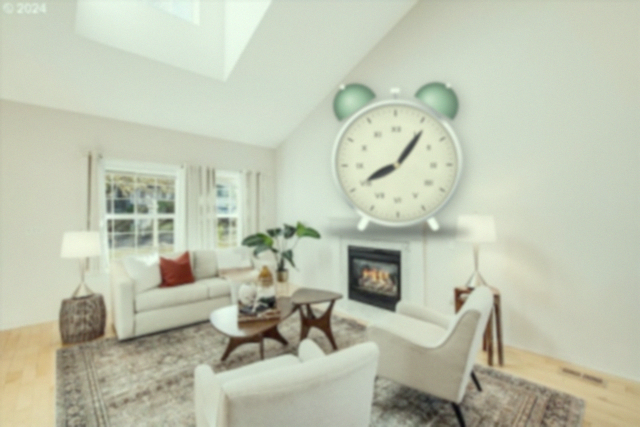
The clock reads h=8 m=6
